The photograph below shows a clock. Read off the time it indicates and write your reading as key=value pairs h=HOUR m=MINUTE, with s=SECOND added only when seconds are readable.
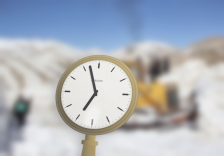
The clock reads h=6 m=57
